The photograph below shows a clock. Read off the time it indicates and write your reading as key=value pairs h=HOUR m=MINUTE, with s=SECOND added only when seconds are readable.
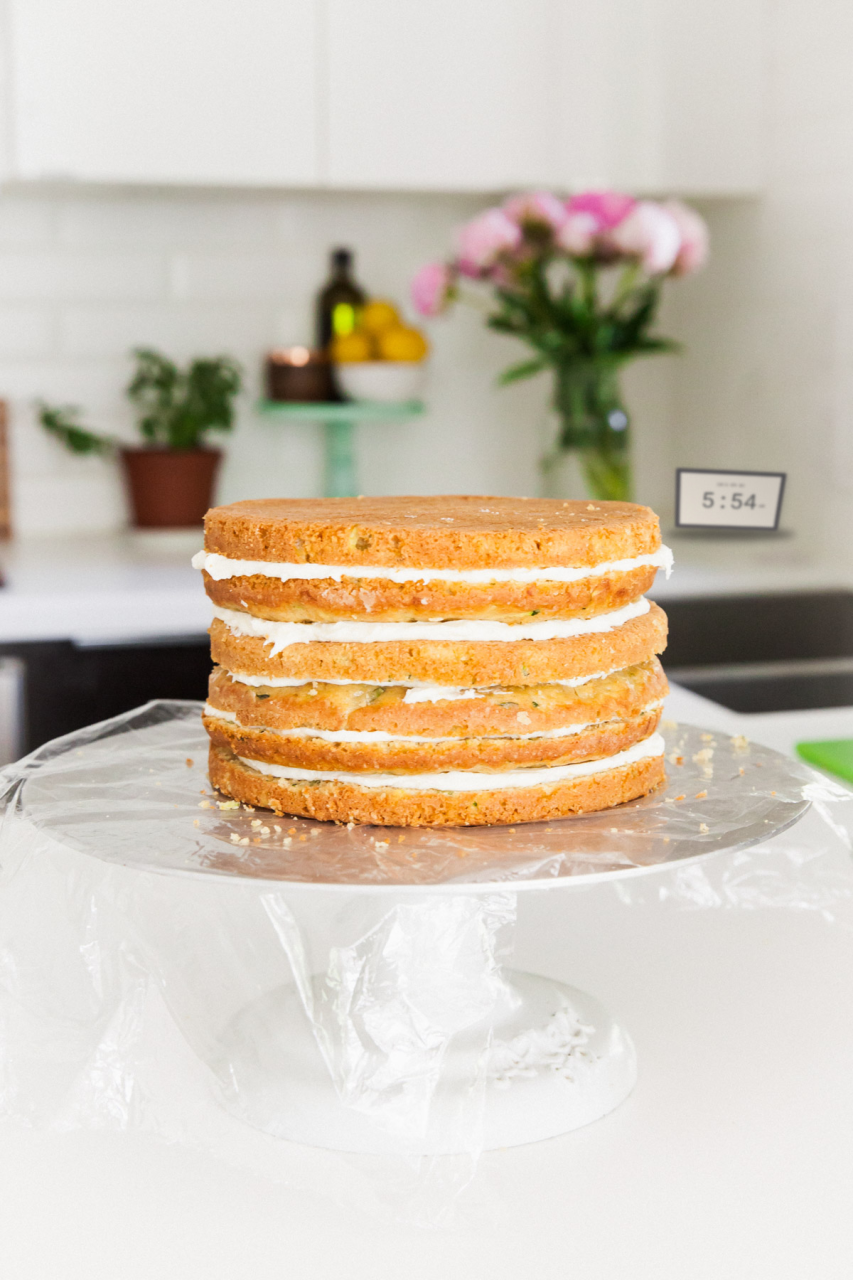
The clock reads h=5 m=54
